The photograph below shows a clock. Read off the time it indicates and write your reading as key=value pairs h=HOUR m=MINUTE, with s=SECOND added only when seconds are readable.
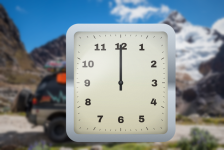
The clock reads h=12 m=0
